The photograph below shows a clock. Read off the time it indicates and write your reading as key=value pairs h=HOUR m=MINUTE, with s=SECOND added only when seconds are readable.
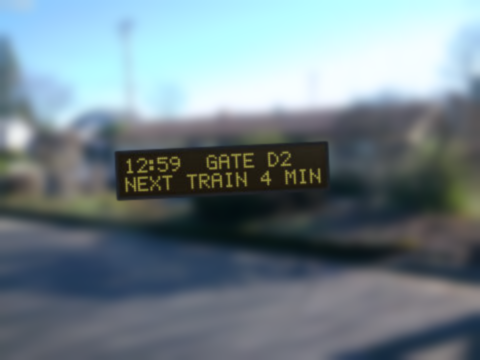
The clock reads h=12 m=59
